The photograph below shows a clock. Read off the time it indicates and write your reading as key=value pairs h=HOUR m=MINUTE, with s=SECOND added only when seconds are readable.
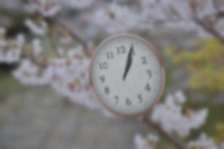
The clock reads h=1 m=4
